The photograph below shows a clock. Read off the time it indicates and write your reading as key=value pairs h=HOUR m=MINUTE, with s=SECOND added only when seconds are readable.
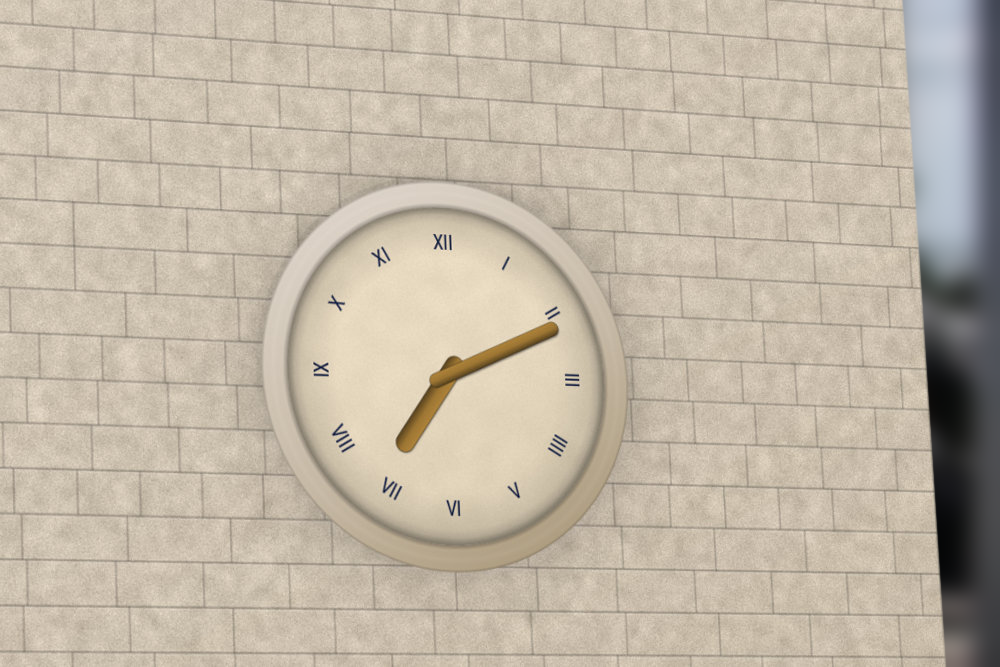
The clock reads h=7 m=11
